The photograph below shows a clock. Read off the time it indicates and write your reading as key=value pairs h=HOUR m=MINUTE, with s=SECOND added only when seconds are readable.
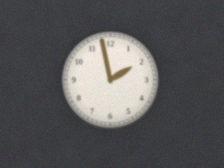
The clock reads h=1 m=58
